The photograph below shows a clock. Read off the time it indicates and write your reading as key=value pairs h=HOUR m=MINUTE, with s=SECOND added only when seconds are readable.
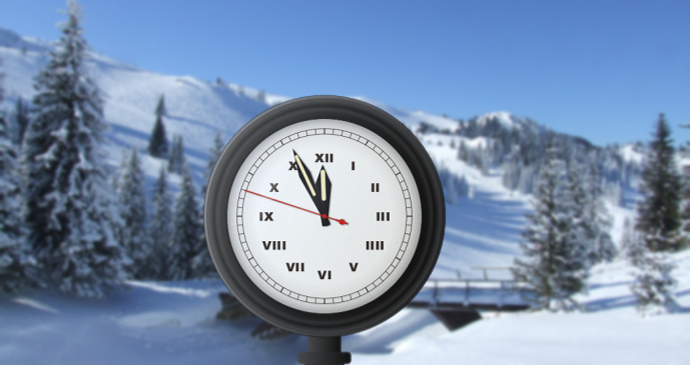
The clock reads h=11 m=55 s=48
